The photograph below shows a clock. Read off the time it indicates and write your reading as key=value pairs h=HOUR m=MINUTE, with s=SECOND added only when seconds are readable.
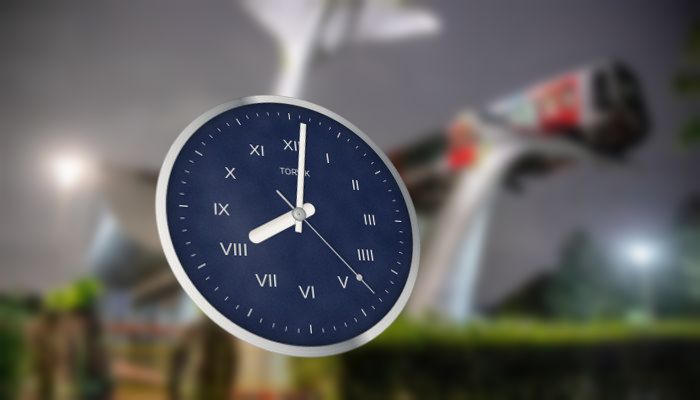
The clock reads h=8 m=1 s=23
